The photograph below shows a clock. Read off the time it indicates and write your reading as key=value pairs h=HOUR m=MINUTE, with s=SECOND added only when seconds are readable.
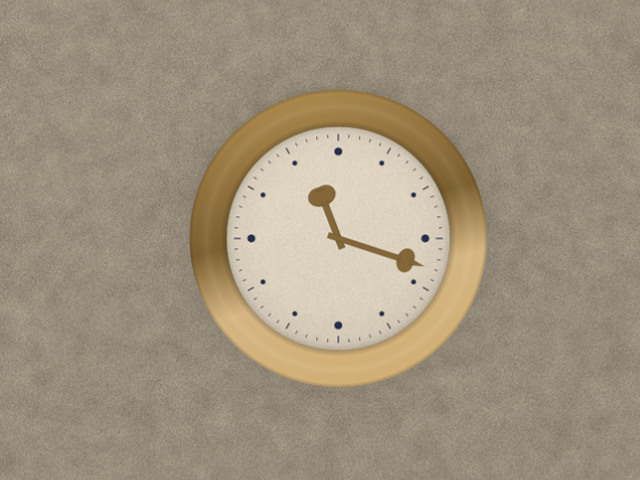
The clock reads h=11 m=18
